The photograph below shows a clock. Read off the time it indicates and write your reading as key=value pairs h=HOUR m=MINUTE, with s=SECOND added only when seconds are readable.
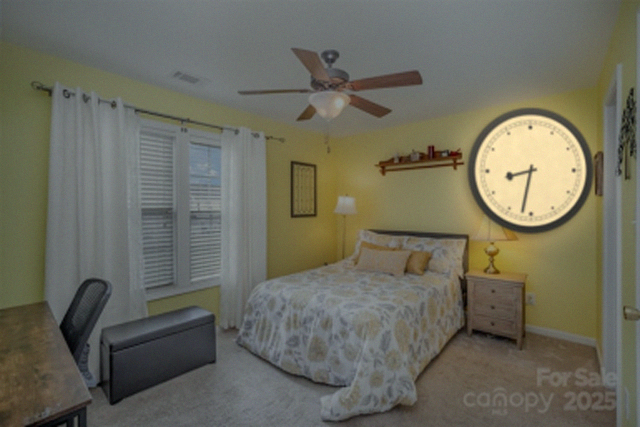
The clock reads h=8 m=32
